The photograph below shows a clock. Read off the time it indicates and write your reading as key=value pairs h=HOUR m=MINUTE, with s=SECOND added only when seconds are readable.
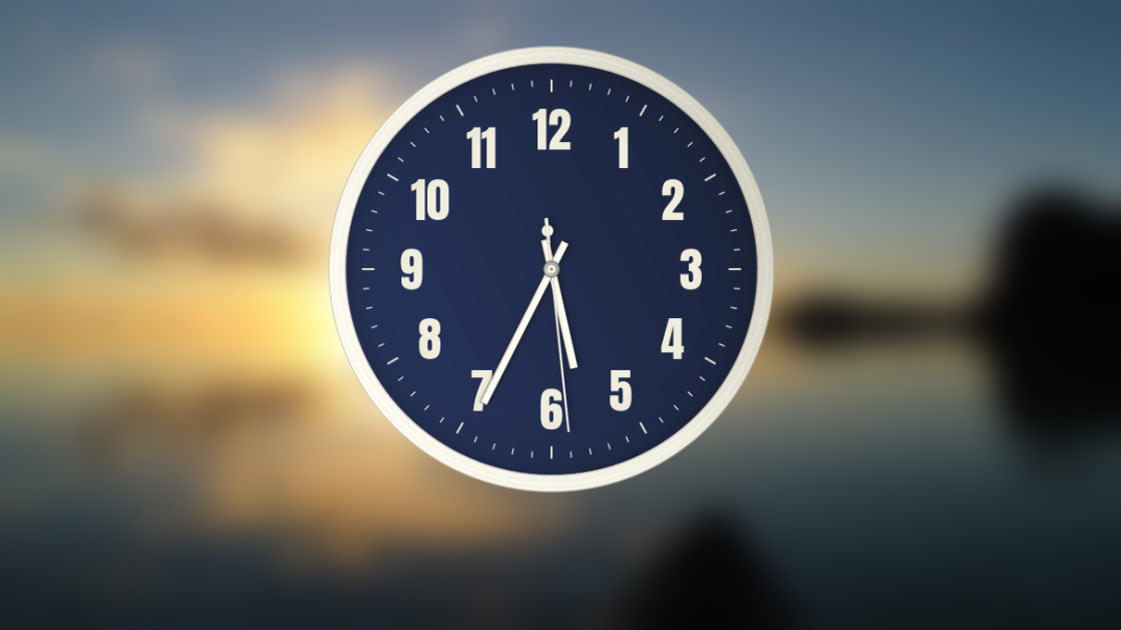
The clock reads h=5 m=34 s=29
